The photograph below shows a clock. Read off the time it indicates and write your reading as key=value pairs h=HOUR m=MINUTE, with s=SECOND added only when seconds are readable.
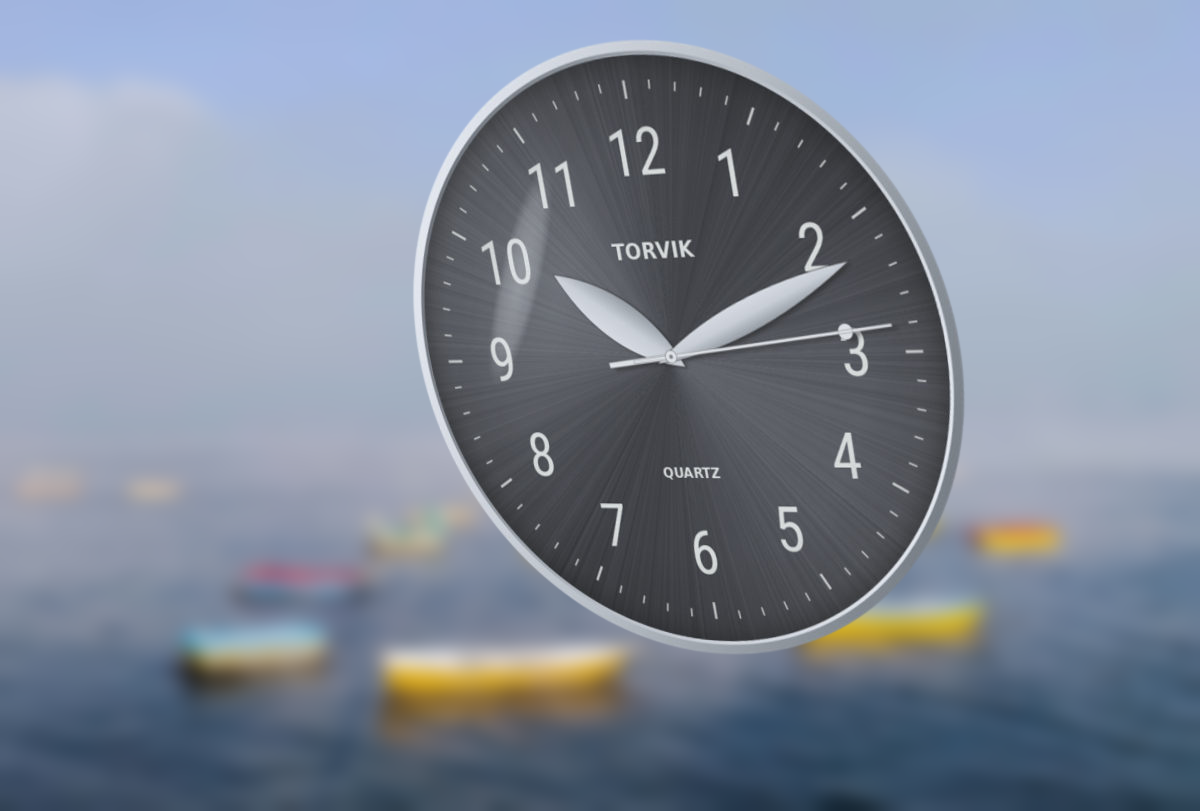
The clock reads h=10 m=11 s=14
